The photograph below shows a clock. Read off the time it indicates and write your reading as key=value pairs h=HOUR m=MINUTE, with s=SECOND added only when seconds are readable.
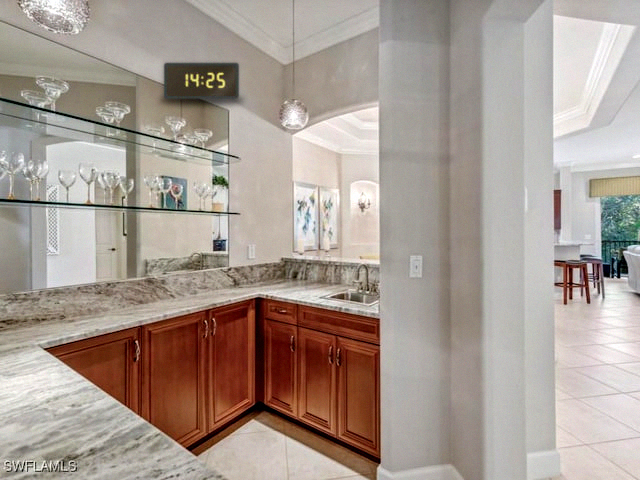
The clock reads h=14 m=25
